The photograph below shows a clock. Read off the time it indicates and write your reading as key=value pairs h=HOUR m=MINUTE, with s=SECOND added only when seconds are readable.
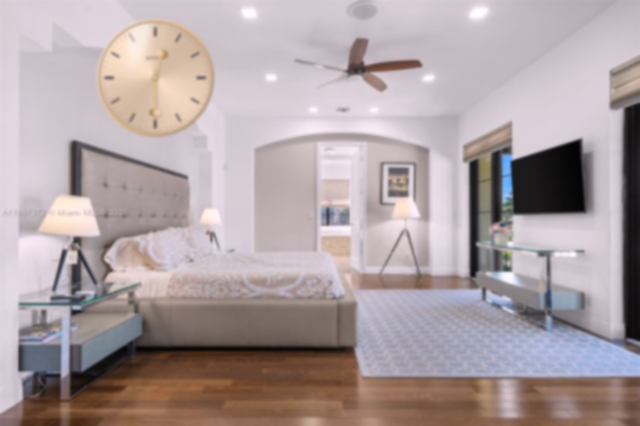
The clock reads h=12 m=30
